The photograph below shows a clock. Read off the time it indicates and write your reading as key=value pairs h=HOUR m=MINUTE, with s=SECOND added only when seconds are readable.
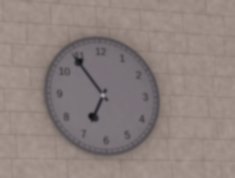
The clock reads h=6 m=54
